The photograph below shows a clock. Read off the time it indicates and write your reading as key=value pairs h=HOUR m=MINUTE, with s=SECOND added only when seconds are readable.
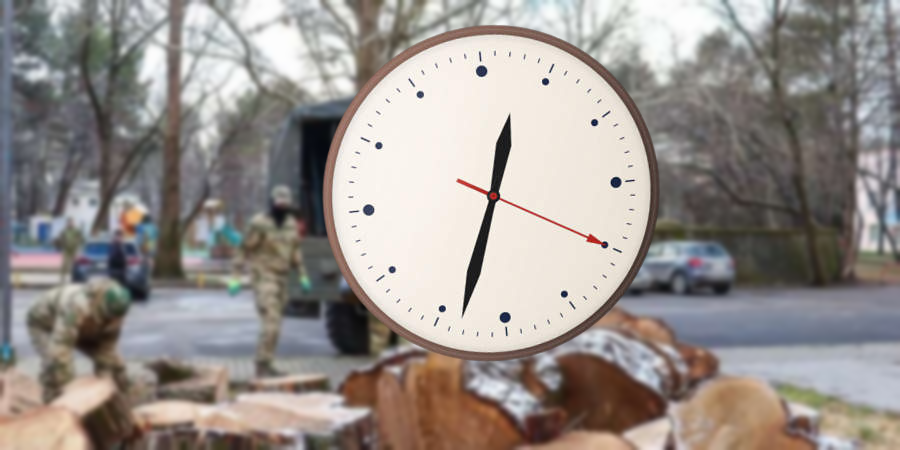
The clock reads h=12 m=33 s=20
